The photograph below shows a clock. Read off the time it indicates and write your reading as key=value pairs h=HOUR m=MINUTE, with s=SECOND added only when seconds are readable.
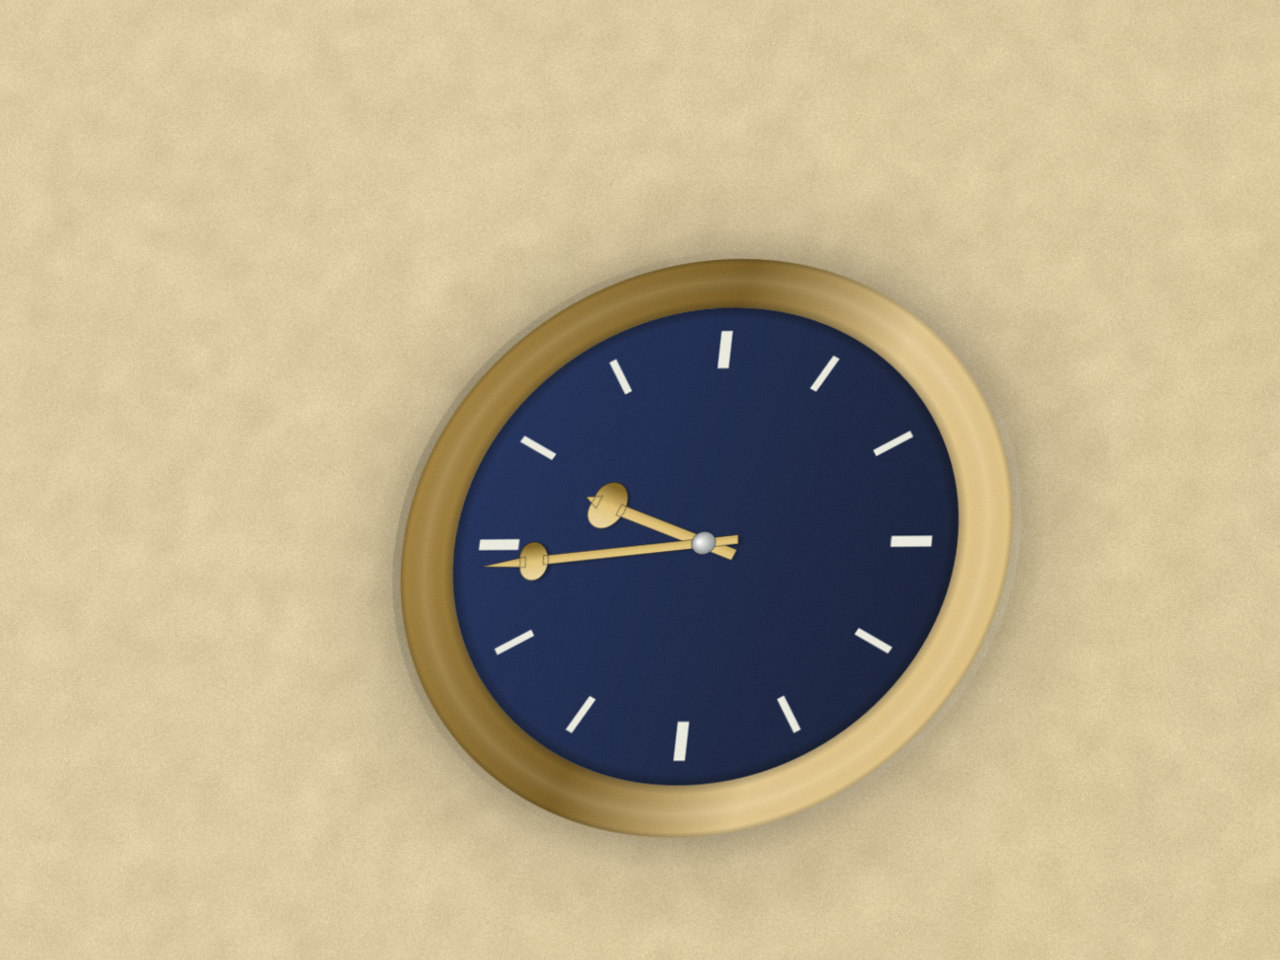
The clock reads h=9 m=44
